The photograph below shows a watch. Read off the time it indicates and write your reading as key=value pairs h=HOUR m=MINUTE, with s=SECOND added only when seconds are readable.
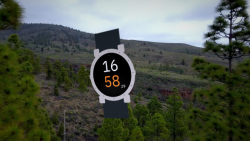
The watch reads h=16 m=58
